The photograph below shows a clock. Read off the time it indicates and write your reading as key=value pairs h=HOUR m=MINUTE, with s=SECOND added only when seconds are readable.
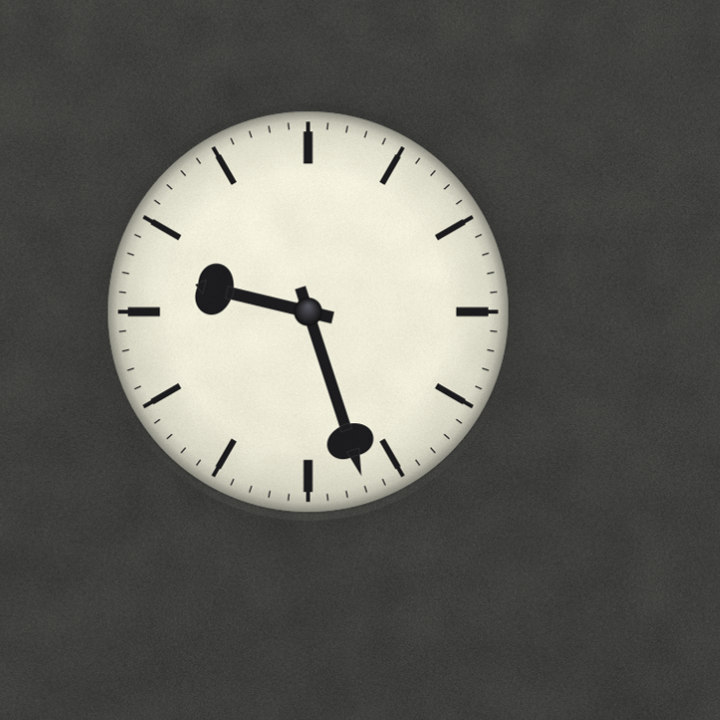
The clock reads h=9 m=27
